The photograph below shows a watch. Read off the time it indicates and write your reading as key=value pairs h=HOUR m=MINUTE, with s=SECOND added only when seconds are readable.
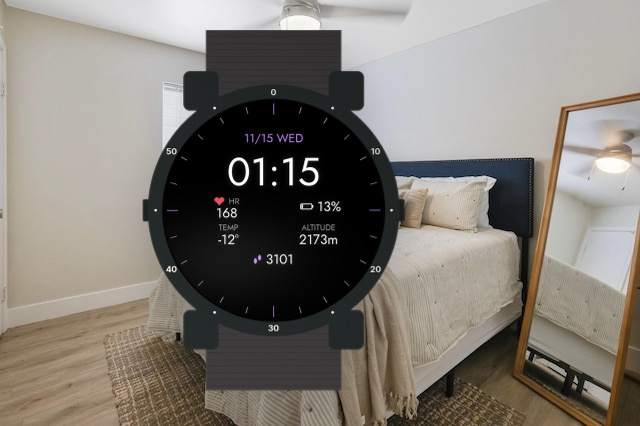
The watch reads h=1 m=15
